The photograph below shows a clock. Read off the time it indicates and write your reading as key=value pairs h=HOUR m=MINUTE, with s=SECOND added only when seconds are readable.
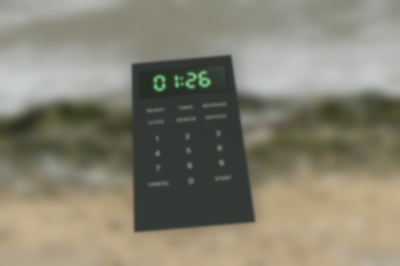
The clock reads h=1 m=26
